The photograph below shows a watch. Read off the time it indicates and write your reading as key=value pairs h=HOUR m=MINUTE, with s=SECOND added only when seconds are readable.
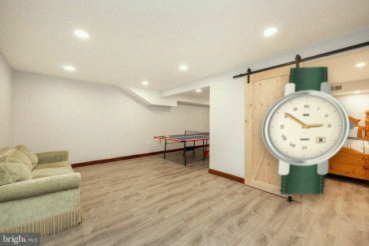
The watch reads h=2 m=51
